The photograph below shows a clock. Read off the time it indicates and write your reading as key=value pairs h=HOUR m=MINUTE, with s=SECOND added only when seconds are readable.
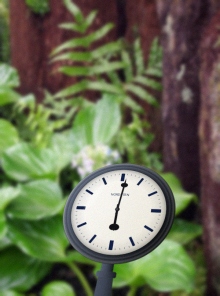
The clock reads h=6 m=1
